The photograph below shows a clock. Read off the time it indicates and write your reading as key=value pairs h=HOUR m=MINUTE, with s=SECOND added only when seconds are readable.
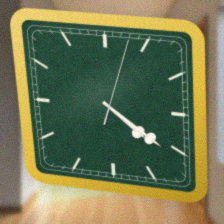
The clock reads h=4 m=21 s=3
